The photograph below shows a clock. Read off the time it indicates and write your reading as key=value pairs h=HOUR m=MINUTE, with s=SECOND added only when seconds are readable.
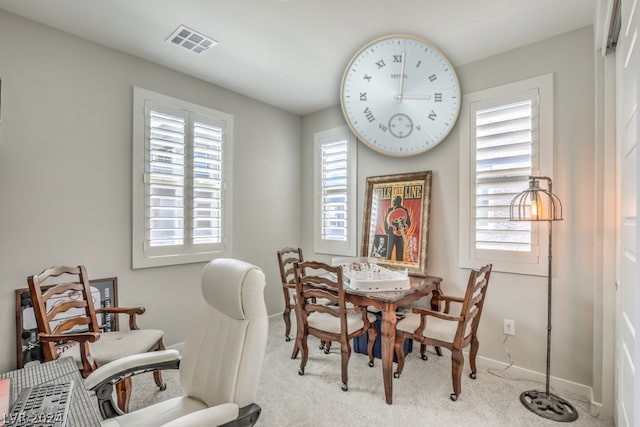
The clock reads h=3 m=1
